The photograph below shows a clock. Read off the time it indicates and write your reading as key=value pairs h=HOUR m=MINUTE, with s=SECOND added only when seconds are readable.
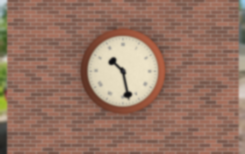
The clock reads h=10 m=28
